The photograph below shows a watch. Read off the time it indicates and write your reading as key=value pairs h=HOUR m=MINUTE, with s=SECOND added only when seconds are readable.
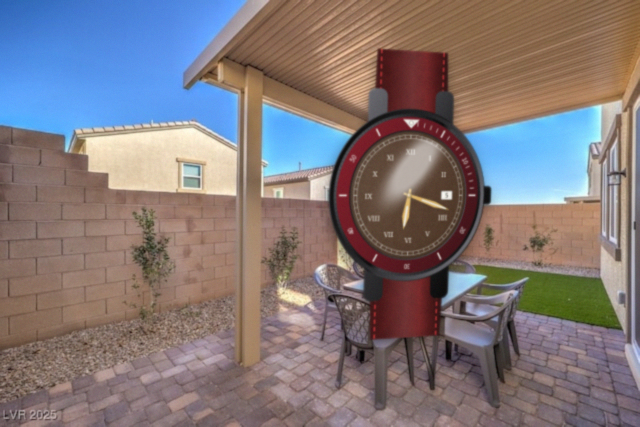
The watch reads h=6 m=18
